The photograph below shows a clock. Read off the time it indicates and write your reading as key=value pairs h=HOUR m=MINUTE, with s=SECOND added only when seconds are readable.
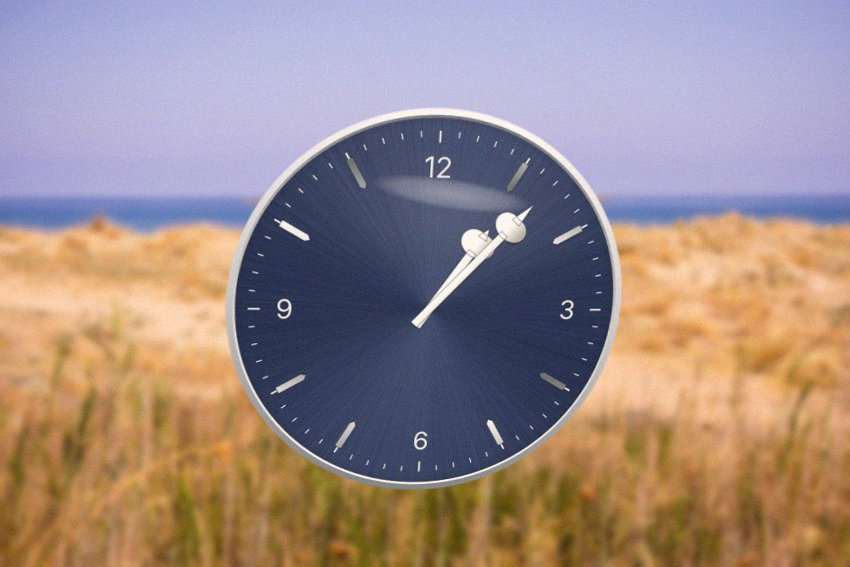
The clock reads h=1 m=7
